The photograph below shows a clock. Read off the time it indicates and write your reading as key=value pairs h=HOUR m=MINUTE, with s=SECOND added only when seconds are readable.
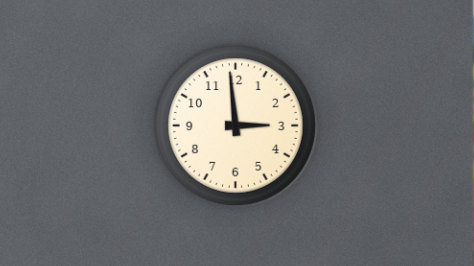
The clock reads h=2 m=59
